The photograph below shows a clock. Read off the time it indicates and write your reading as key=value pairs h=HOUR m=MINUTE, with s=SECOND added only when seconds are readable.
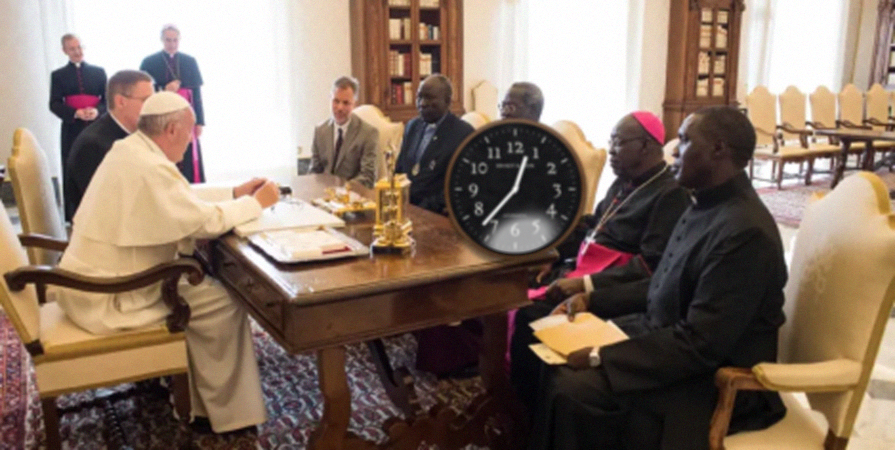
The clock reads h=12 m=37
